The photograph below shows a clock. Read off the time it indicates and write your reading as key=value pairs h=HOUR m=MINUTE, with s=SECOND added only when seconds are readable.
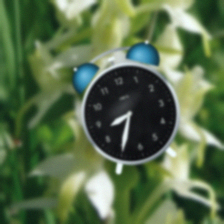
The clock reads h=8 m=35
